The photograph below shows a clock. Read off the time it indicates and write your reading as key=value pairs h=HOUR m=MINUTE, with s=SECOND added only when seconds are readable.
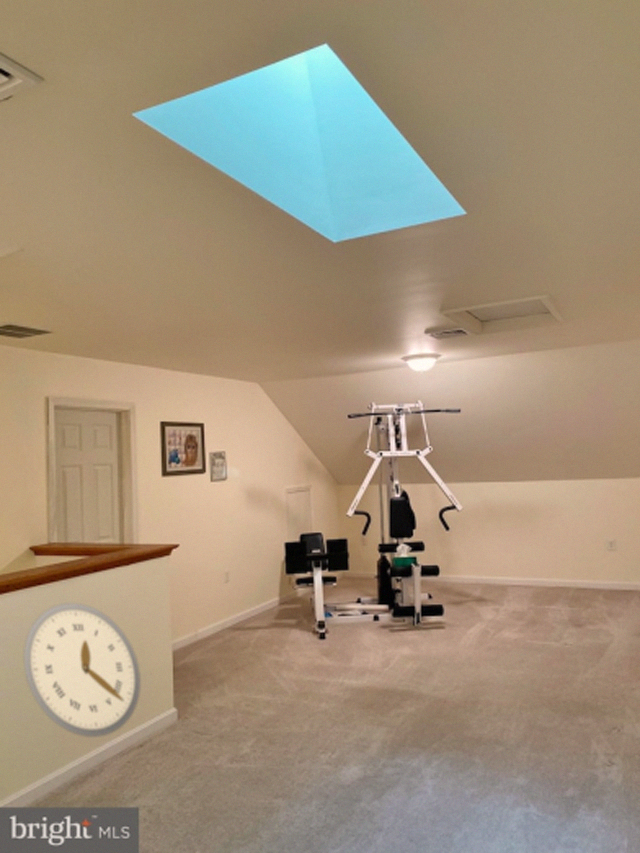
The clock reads h=12 m=22
